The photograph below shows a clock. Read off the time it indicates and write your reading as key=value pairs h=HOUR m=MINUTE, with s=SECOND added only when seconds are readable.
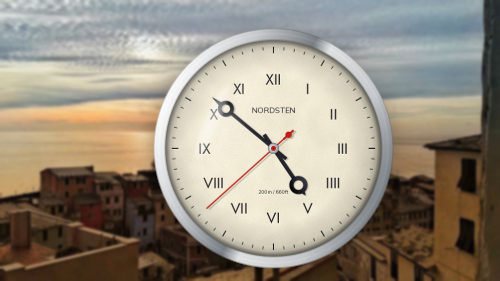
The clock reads h=4 m=51 s=38
